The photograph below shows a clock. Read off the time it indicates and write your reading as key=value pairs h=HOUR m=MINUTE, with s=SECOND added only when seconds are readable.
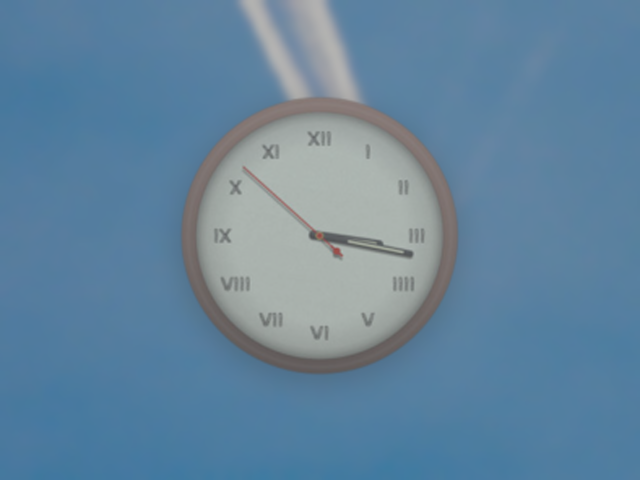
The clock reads h=3 m=16 s=52
